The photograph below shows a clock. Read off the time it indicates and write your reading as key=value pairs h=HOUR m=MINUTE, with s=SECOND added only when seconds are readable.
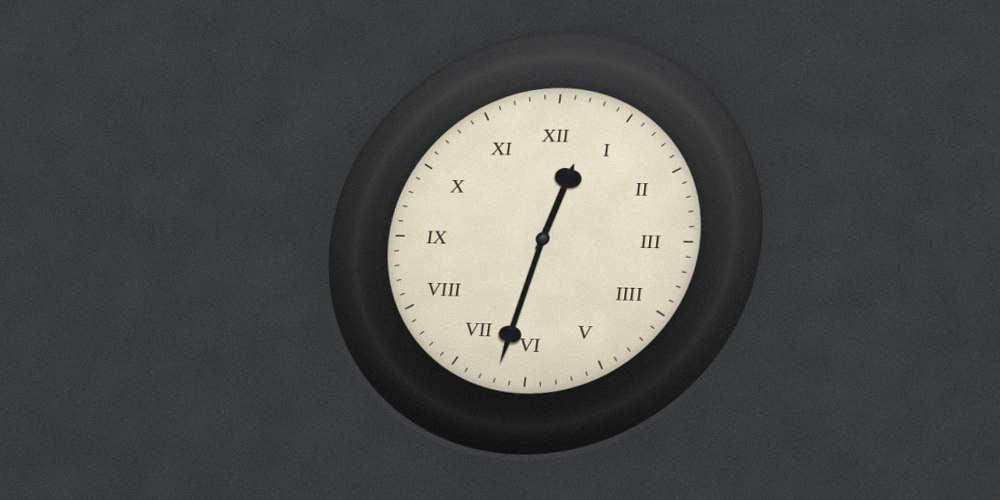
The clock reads h=12 m=32
